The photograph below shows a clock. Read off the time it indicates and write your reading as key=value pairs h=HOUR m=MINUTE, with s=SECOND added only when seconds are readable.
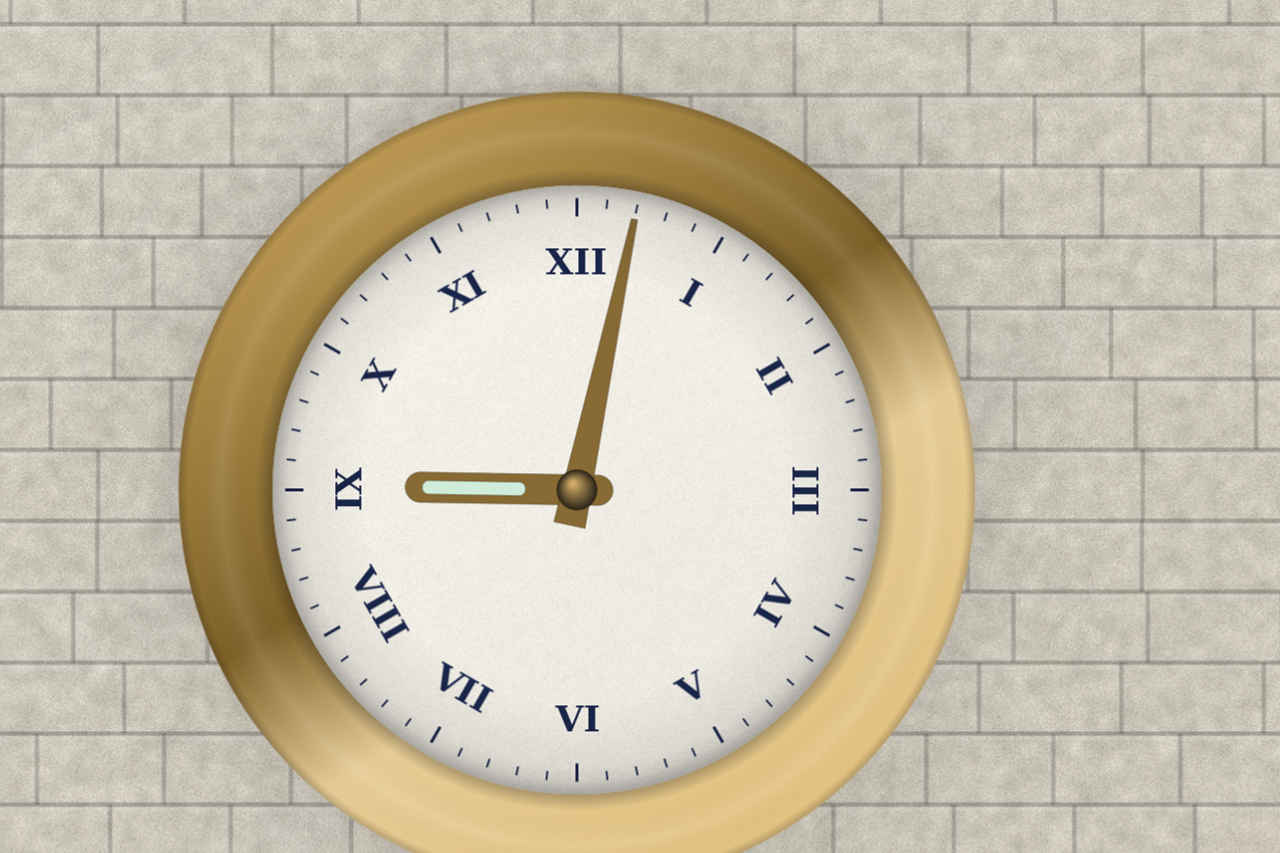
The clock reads h=9 m=2
